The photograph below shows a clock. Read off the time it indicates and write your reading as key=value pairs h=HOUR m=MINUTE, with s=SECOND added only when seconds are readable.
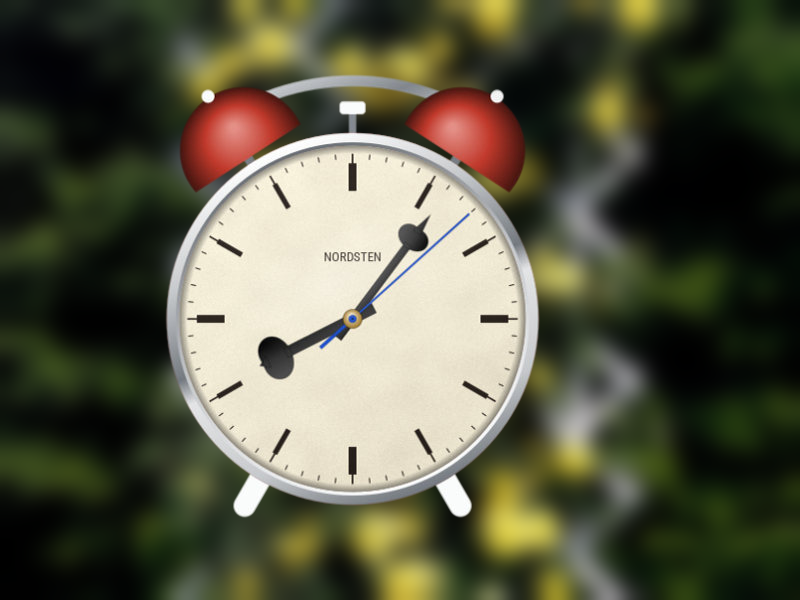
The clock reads h=8 m=6 s=8
